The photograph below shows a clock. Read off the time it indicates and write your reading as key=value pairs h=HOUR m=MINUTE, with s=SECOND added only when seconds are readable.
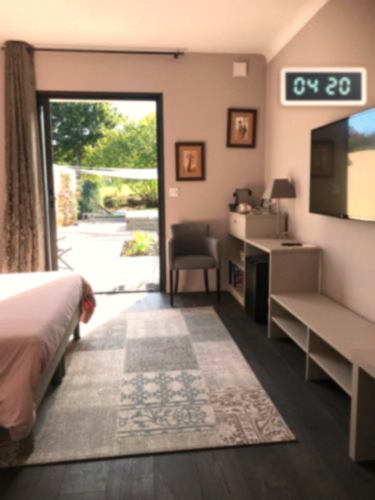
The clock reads h=4 m=20
